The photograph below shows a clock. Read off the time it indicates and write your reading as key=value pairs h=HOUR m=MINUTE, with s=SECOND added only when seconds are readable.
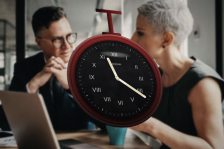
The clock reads h=11 m=21
